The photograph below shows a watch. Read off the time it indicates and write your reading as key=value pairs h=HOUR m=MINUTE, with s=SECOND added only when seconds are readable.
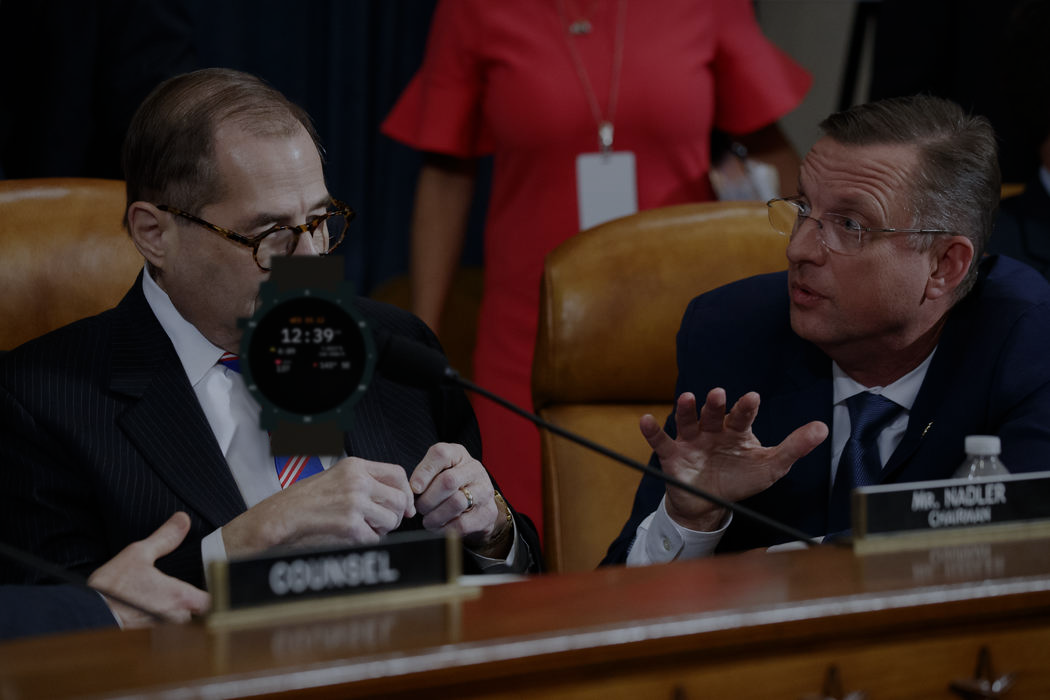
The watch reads h=12 m=39
